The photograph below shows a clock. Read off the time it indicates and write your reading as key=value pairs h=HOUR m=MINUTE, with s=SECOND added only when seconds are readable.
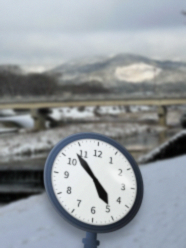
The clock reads h=4 m=53
